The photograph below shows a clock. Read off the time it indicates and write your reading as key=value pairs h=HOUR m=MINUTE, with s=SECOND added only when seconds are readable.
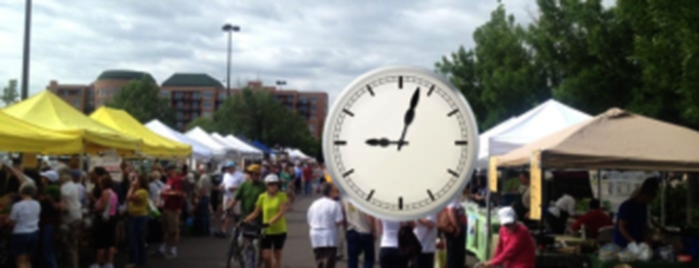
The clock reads h=9 m=3
